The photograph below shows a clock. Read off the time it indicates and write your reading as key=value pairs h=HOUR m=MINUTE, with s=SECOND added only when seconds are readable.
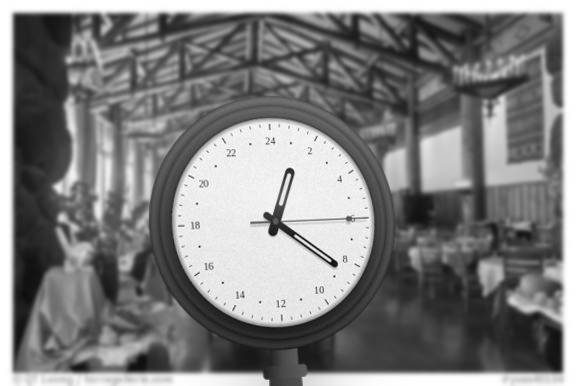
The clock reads h=1 m=21 s=15
